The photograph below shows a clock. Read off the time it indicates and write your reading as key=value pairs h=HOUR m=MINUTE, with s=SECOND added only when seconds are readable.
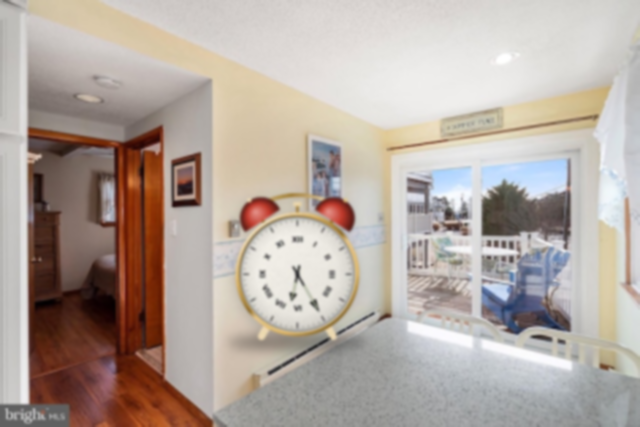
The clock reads h=6 m=25
